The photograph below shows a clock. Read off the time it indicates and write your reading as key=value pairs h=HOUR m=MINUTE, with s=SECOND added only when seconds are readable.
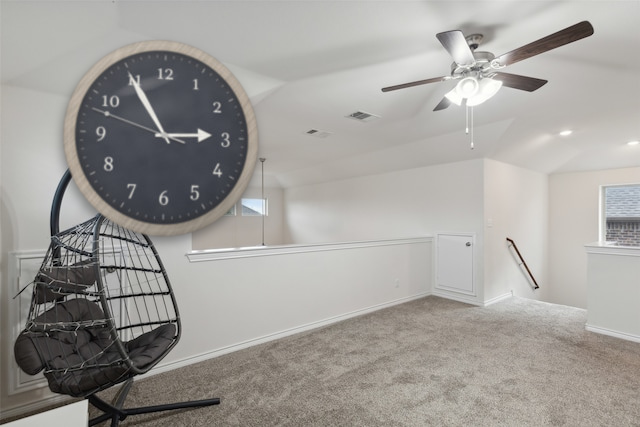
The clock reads h=2 m=54 s=48
